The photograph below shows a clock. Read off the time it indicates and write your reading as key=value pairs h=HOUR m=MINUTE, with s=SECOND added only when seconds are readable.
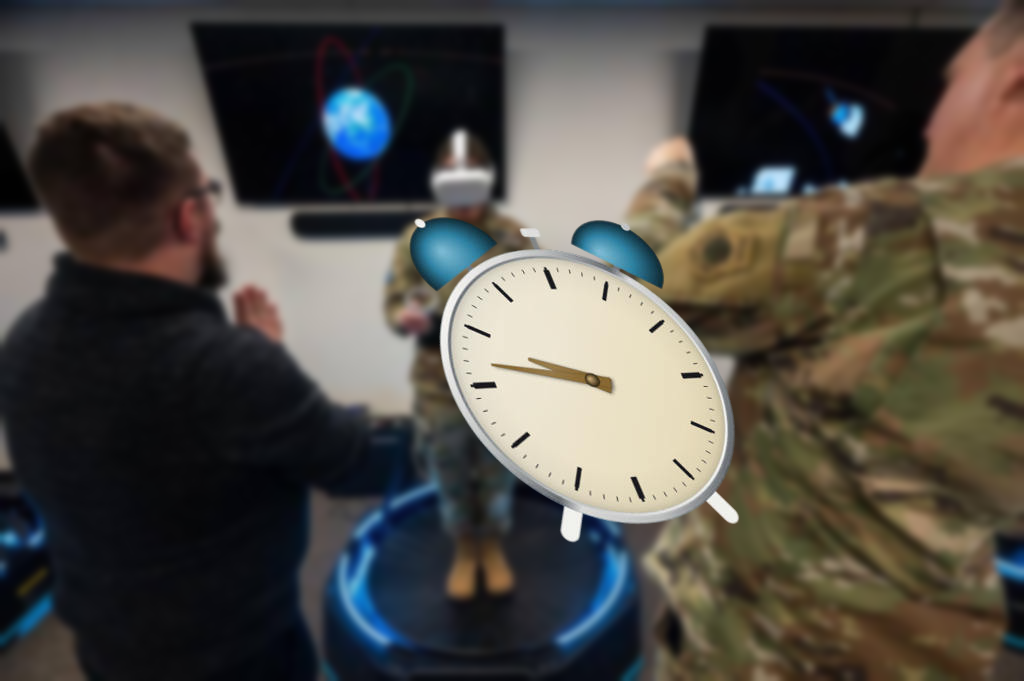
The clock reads h=9 m=47
